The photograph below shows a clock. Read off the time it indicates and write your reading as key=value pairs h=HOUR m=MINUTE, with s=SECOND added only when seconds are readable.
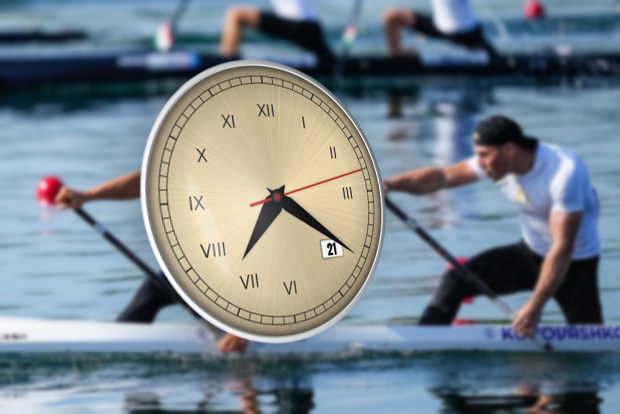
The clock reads h=7 m=21 s=13
